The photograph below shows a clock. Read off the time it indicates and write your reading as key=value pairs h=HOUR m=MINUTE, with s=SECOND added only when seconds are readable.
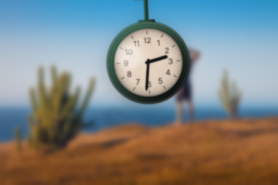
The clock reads h=2 m=31
